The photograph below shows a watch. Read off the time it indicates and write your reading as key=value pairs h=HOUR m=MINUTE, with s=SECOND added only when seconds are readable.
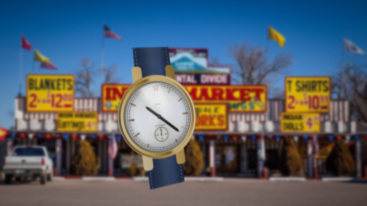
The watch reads h=10 m=22
